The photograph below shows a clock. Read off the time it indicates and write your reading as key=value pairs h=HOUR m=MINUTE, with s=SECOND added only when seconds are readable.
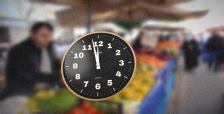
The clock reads h=11 m=58
